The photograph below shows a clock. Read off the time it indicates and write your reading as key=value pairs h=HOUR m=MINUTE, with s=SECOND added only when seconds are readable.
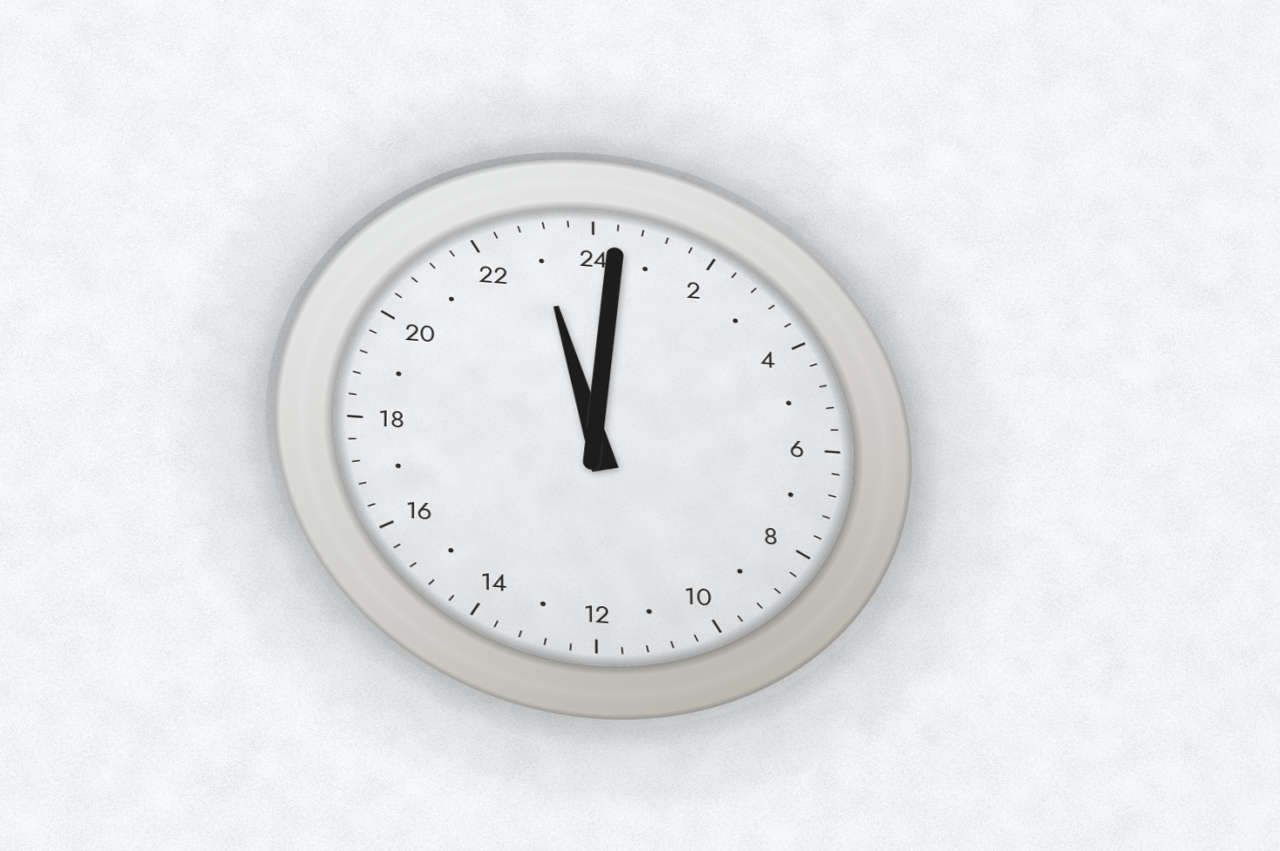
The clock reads h=23 m=1
